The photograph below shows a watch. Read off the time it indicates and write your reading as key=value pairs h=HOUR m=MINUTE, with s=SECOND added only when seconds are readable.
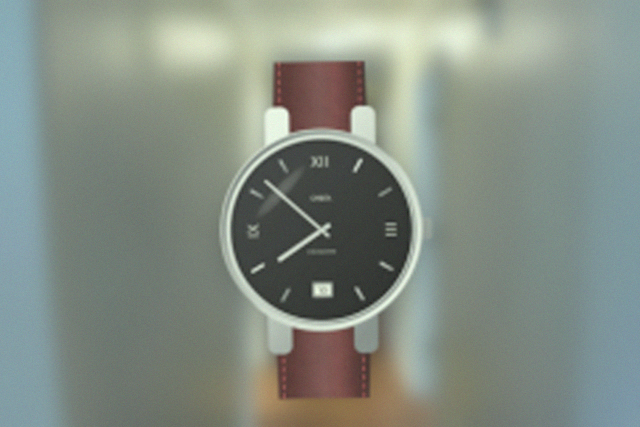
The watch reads h=7 m=52
